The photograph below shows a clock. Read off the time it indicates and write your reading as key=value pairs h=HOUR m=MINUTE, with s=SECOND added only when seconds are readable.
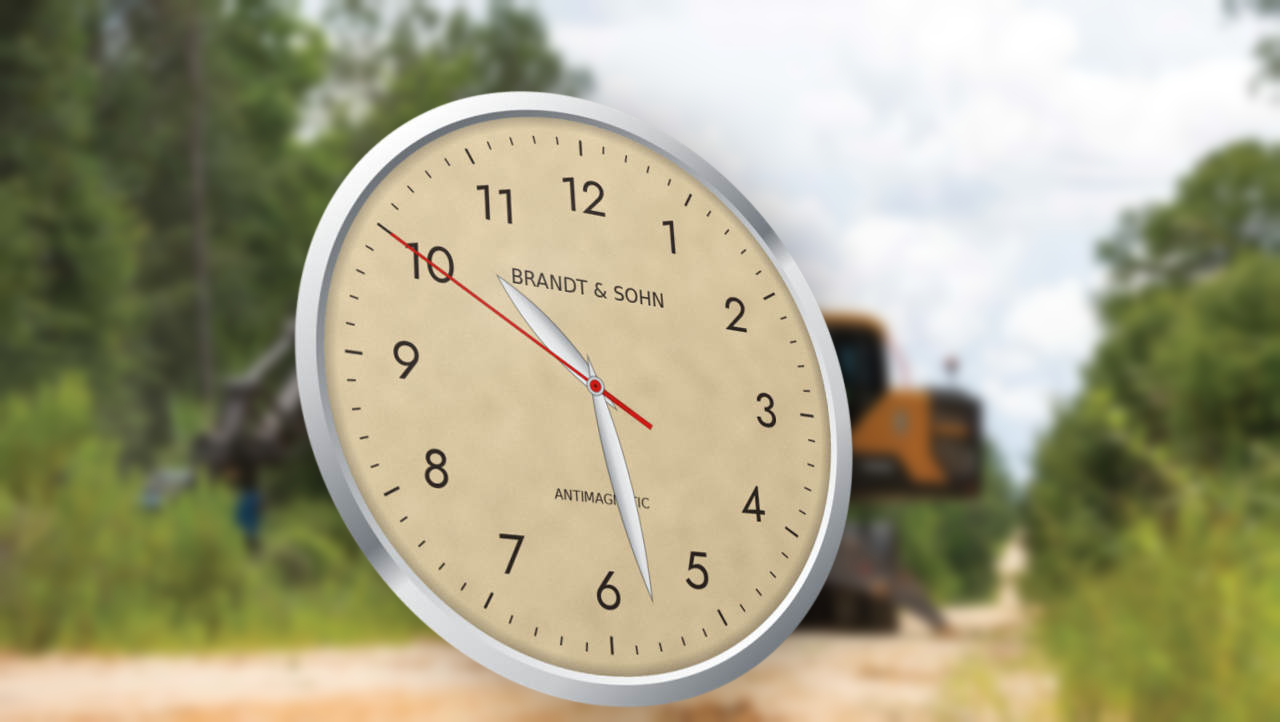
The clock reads h=10 m=27 s=50
